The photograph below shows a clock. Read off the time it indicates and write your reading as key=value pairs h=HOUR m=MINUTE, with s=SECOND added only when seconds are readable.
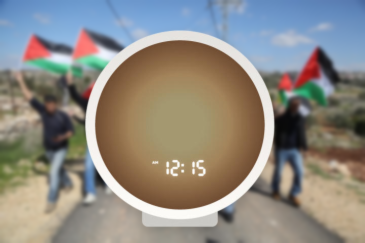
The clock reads h=12 m=15
